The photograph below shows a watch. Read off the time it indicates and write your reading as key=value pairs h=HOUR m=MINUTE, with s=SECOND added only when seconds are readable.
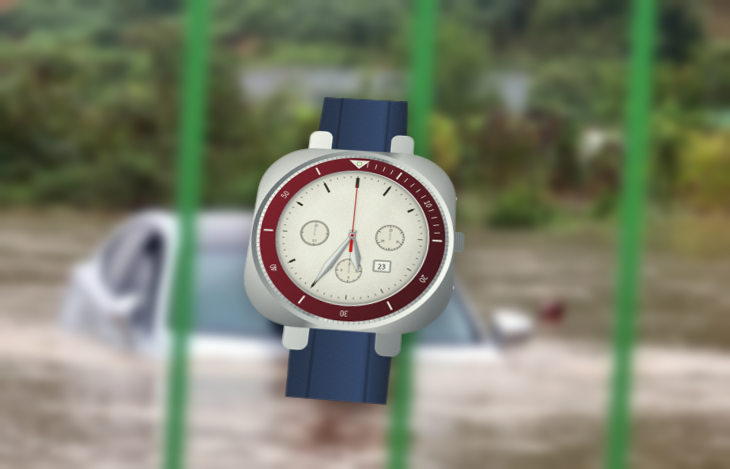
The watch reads h=5 m=35
